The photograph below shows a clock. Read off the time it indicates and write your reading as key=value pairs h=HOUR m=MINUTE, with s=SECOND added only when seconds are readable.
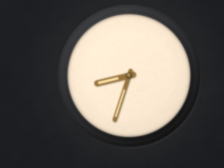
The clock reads h=8 m=33
